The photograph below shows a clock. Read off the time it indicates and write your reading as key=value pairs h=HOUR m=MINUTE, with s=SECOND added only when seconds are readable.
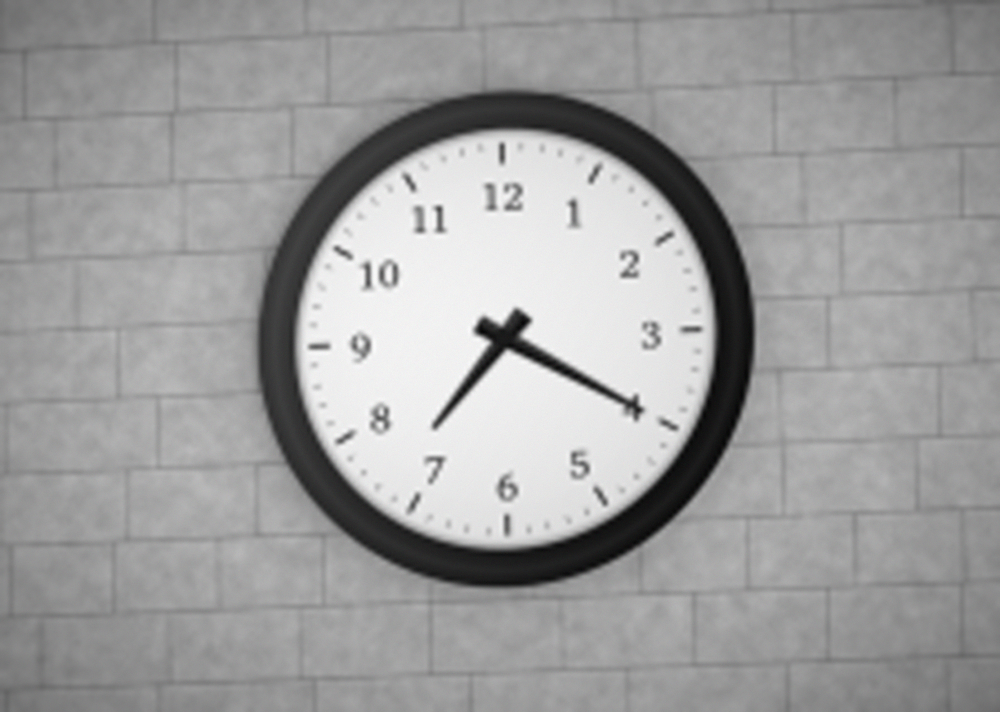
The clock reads h=7 m=20
